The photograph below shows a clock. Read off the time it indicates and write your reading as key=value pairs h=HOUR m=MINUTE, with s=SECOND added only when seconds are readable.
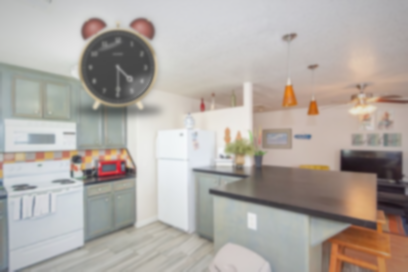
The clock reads h=4 m=30
